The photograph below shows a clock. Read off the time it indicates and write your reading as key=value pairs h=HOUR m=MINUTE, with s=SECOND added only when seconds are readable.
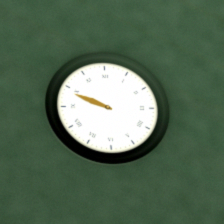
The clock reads h=9 m=49
